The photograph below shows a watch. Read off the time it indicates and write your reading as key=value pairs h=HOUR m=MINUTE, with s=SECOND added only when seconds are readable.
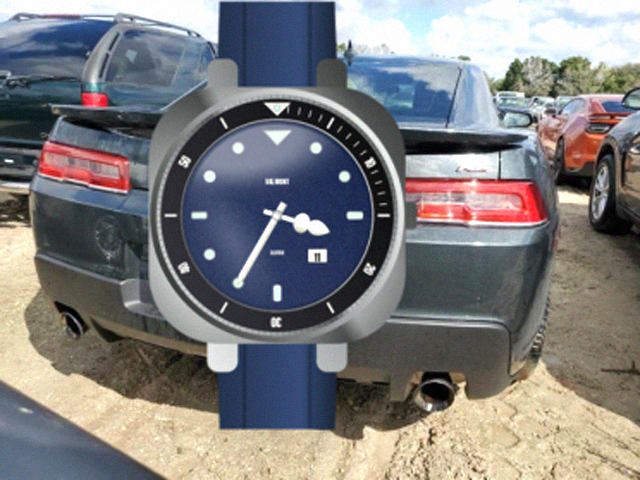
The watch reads h=3 m=35
